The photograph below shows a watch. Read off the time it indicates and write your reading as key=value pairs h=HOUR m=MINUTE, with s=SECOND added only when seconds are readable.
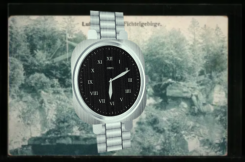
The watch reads h=6 m=11
